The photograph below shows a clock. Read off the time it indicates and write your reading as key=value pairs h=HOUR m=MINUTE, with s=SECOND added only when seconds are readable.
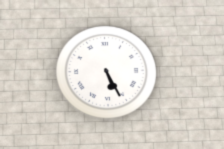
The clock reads h=5 m=26
